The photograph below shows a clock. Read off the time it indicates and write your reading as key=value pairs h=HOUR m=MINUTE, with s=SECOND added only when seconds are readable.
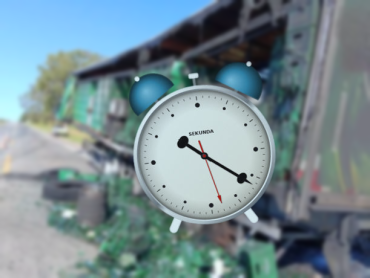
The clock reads h=10 m=21 s=28
